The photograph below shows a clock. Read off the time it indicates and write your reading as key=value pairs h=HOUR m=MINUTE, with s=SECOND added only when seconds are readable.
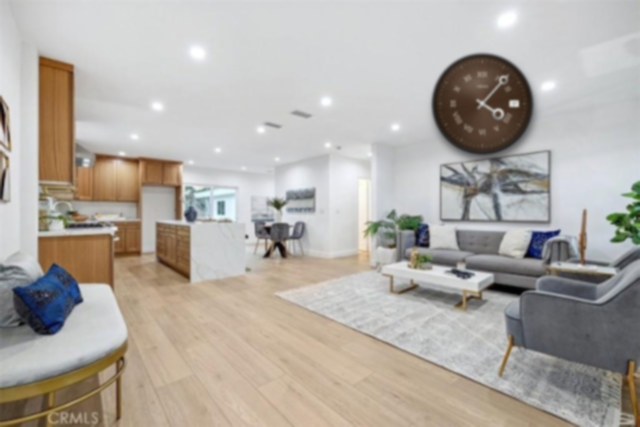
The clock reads h=4 m=7
